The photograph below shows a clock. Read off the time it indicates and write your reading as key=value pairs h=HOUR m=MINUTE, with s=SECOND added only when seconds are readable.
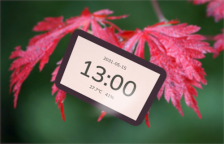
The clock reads h=13 m=0
